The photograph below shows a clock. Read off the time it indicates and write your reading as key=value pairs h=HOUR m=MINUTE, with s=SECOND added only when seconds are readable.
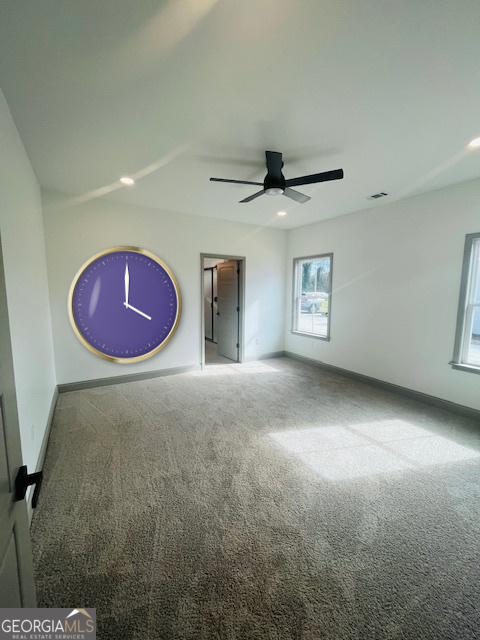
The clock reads h=4 m=0
